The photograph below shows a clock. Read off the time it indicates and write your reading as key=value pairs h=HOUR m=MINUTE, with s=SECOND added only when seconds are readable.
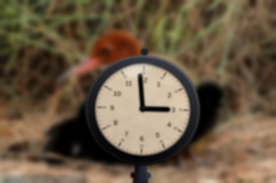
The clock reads h=2 m=59
